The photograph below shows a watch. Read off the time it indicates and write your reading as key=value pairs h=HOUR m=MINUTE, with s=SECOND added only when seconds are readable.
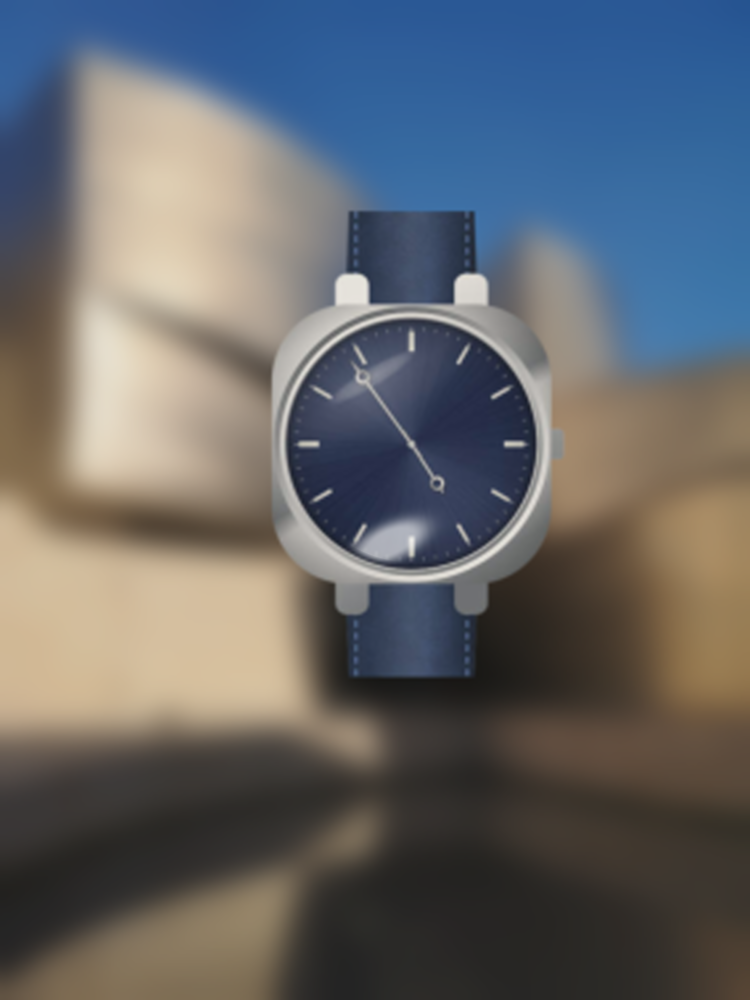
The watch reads h=4 m=54
